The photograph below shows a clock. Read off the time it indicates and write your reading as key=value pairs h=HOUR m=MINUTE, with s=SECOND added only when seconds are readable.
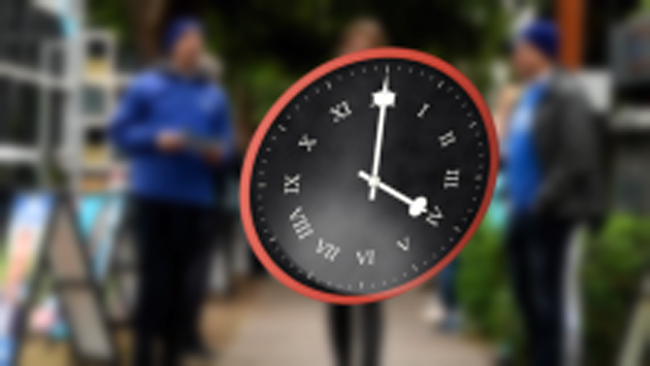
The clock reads h=4 m=0
